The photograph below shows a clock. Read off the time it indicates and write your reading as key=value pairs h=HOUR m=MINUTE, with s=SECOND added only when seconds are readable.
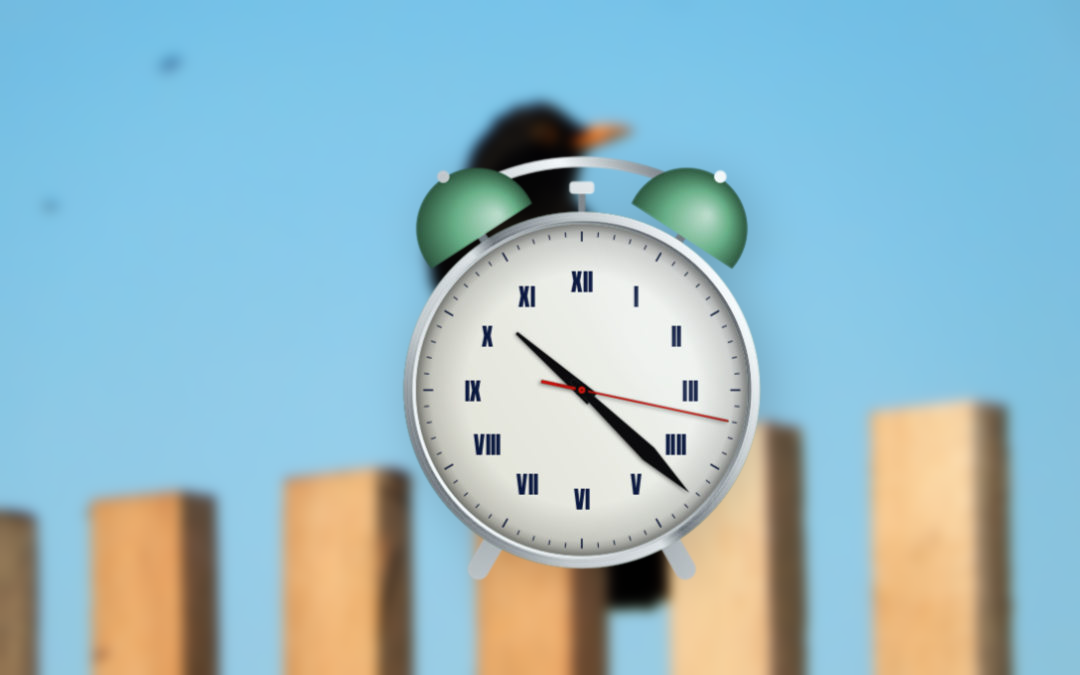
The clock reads h=10 m=22 s=17
